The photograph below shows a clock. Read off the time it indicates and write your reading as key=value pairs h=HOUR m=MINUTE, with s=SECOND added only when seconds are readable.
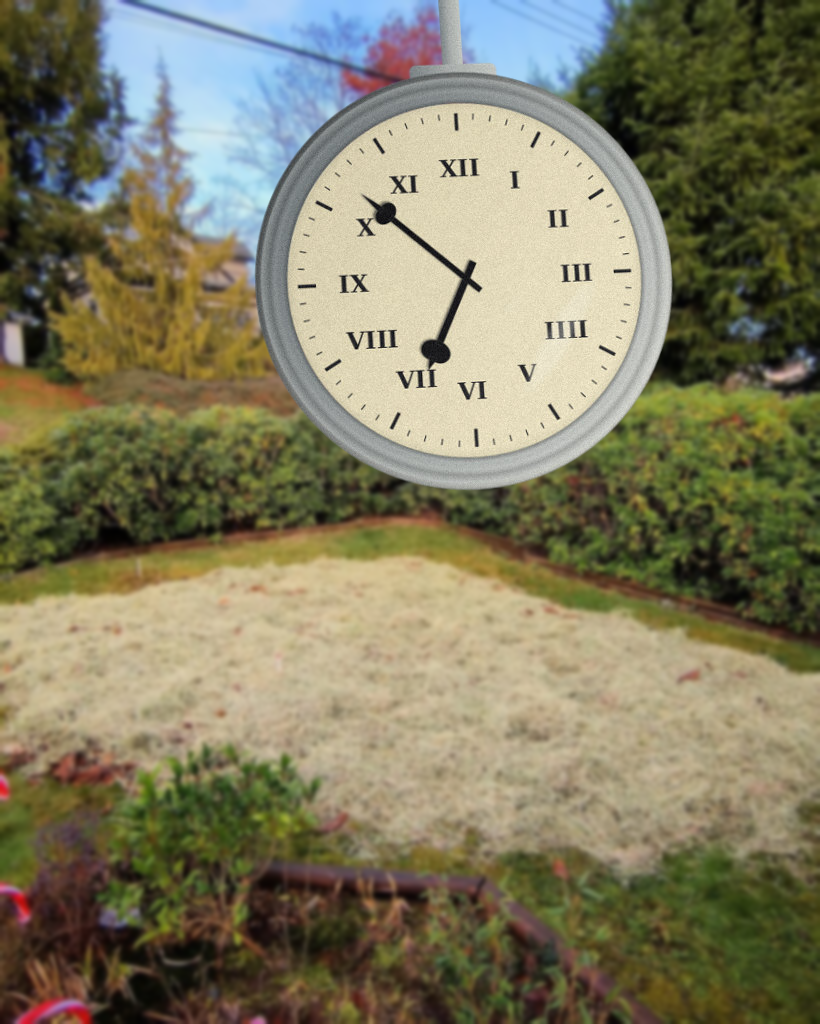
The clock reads h=6 m=52
